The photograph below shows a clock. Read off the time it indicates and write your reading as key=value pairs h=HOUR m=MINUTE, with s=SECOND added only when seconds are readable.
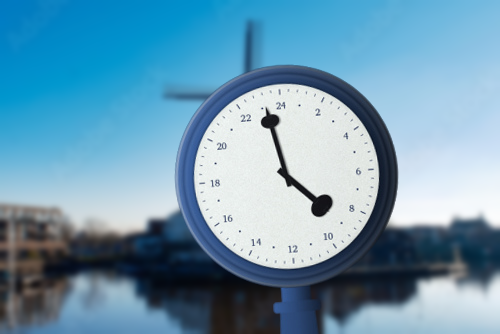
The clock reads h=8 m=58
